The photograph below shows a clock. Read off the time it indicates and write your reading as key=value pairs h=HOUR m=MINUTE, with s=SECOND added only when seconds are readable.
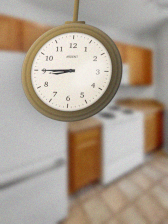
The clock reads h=8 m=45
